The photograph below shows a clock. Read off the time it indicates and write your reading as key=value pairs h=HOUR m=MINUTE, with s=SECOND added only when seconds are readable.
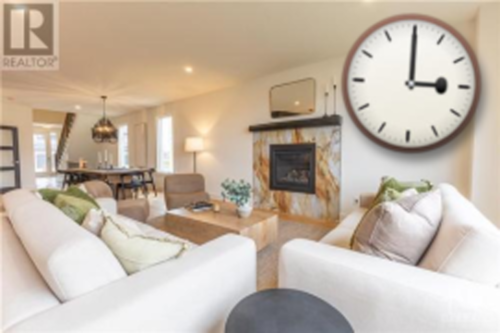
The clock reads h=3 m=0
